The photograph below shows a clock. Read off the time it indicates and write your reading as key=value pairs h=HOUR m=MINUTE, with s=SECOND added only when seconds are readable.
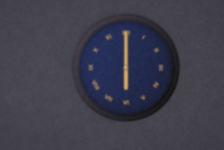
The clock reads h=6 m=0
